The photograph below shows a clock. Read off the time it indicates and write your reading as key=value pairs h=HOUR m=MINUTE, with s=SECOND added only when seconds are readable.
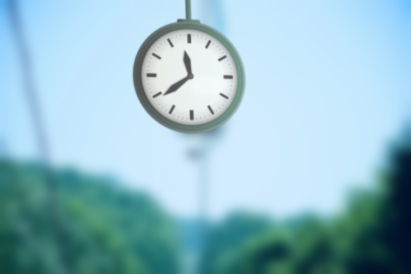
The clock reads h=11 m=39
